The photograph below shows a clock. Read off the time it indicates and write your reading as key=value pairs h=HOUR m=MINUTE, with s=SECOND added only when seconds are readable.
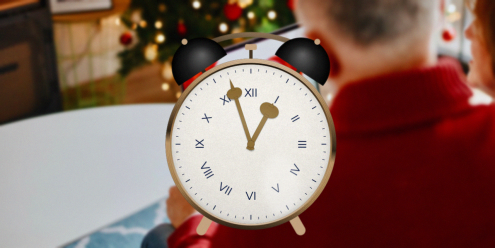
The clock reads h=12 m=57
